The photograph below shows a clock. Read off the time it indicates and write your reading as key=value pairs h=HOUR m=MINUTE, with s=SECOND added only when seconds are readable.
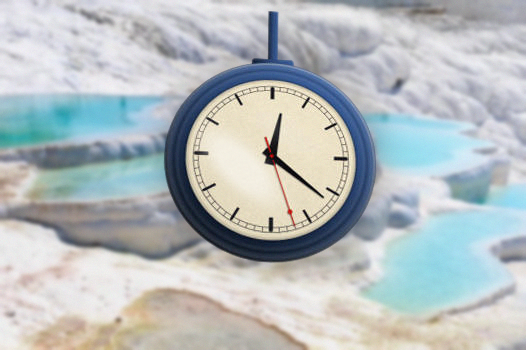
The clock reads h=12 m=21 s=27
